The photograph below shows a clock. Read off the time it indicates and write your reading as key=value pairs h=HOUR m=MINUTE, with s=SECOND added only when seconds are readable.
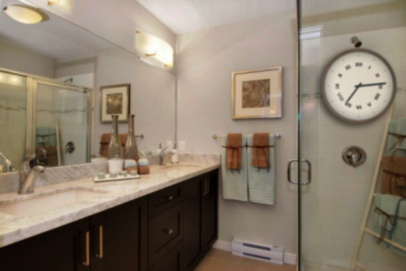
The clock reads h=7 m=14
